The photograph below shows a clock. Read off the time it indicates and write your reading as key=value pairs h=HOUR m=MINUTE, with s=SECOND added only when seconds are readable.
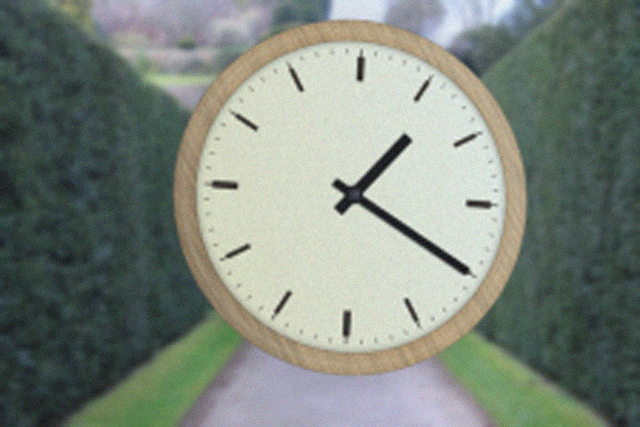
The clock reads h=1 m=20
